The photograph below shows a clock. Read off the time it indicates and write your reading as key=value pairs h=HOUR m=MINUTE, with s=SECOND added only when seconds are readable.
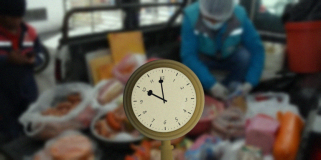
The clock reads h=9 m=59
